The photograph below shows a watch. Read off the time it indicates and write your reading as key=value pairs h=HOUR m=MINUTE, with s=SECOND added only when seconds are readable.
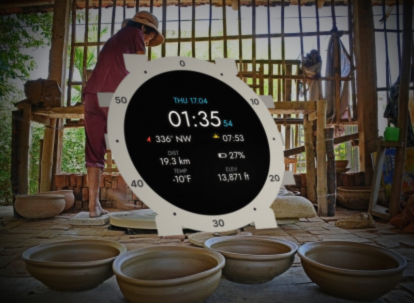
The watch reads h=1 m=35 s=54
